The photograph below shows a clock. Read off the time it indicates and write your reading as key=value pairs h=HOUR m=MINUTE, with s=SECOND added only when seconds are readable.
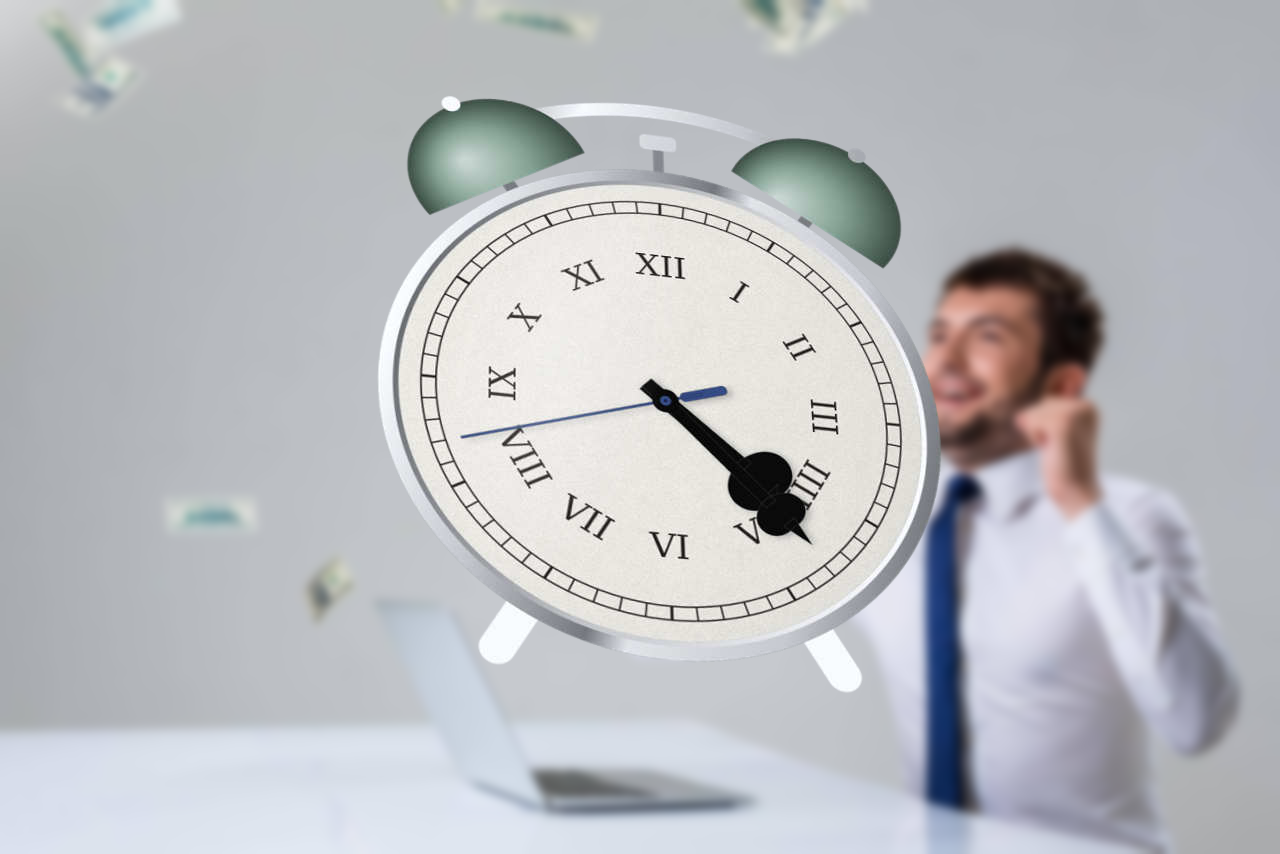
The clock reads h=4 m=22 s=42
